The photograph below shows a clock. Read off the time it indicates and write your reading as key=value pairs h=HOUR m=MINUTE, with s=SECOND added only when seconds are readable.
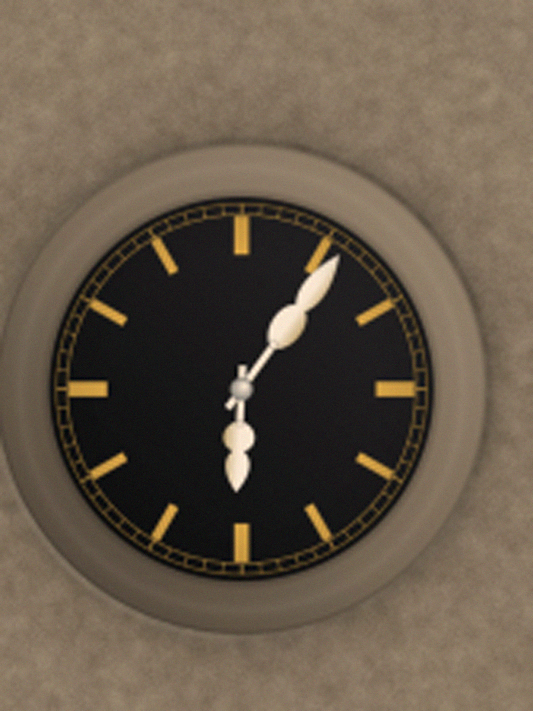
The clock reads h=6 m=6
